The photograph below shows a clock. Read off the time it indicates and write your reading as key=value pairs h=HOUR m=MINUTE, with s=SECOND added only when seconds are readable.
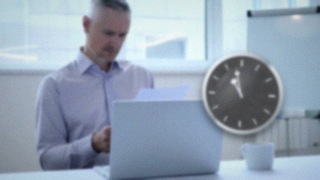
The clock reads h=10 m=58
